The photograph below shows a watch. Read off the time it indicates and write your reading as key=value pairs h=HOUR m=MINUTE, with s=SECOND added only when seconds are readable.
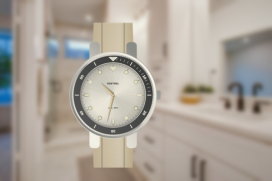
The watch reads h=10 m=32
